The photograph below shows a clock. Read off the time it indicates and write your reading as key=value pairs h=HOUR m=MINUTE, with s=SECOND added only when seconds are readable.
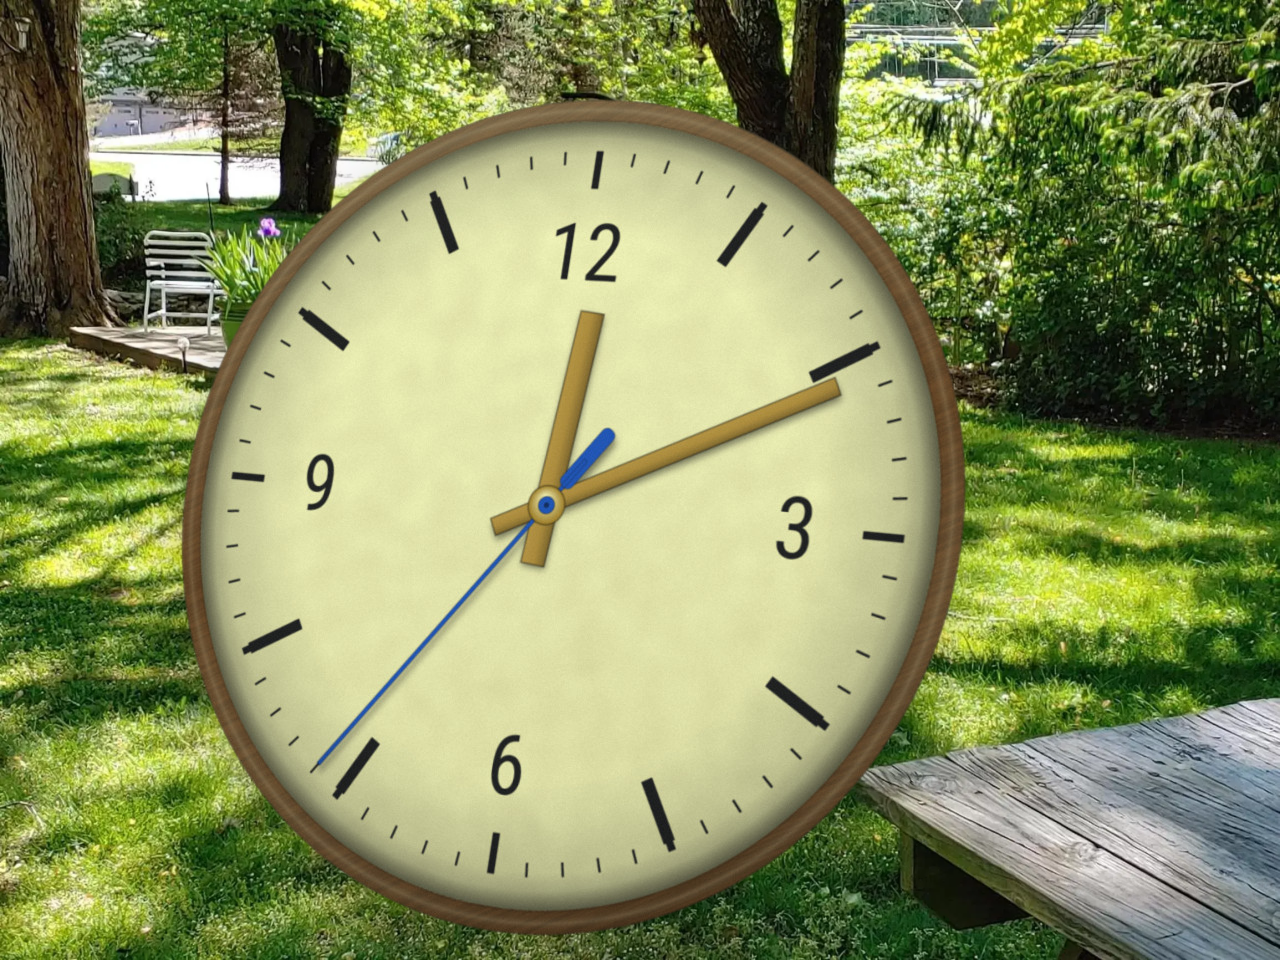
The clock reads h=12 m=10 s=36
